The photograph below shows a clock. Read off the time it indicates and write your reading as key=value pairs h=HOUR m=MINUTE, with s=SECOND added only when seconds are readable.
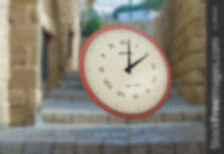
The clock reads h=2 m=2
